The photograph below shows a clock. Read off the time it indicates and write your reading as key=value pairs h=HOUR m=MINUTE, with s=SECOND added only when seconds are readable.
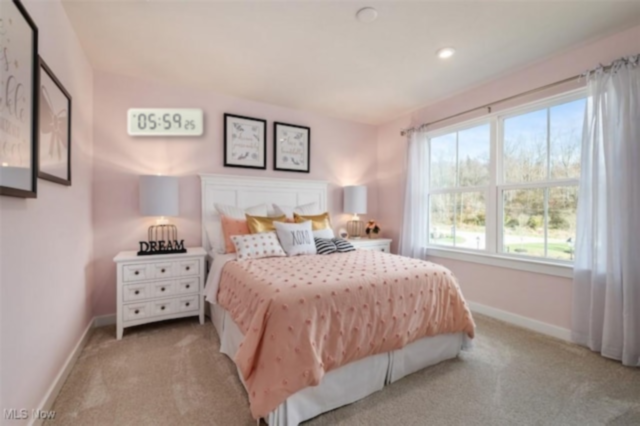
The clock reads h=5 m=59
